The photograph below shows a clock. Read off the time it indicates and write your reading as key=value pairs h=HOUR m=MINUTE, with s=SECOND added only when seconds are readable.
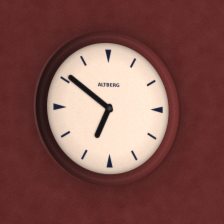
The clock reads h=6 m=51
